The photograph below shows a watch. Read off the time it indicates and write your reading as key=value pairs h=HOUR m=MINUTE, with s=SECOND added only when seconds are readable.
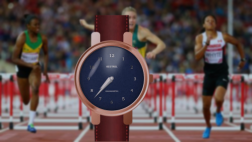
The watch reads h=7 m=37
